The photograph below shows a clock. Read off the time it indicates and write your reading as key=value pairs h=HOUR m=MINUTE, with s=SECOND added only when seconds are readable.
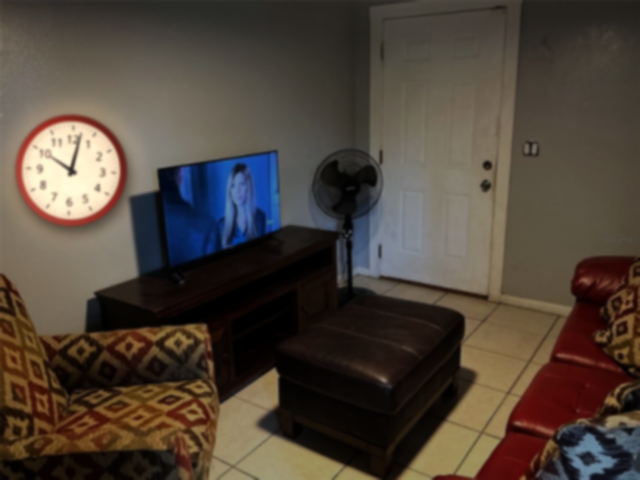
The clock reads h=10 m=2
